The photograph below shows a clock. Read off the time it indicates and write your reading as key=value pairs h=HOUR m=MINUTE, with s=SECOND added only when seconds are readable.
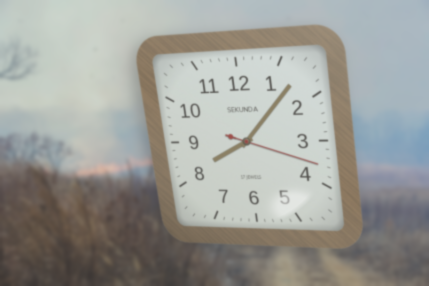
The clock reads h=8 m=7 s=18
